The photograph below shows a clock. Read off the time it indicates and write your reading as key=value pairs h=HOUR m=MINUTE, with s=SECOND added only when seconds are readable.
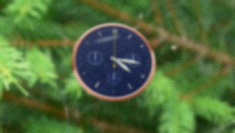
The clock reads h=4 m=16
